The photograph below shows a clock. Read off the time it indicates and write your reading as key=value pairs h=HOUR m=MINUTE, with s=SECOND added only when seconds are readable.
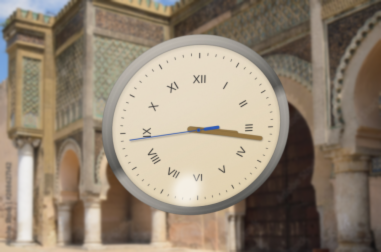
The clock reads h=3 m=16 s=44
